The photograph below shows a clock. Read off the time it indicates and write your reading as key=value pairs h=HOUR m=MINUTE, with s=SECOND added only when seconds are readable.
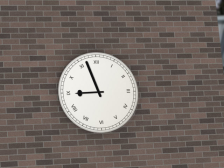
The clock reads h=8 m=57
